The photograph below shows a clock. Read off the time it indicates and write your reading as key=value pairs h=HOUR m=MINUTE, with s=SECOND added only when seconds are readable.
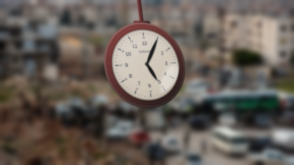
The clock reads h=5 m=5
